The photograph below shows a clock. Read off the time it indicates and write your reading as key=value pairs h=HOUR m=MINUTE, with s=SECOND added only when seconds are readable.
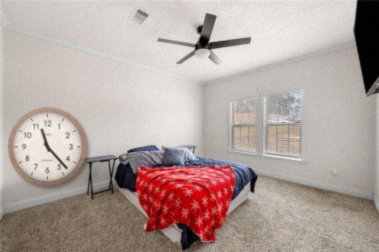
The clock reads h=11 m=23
